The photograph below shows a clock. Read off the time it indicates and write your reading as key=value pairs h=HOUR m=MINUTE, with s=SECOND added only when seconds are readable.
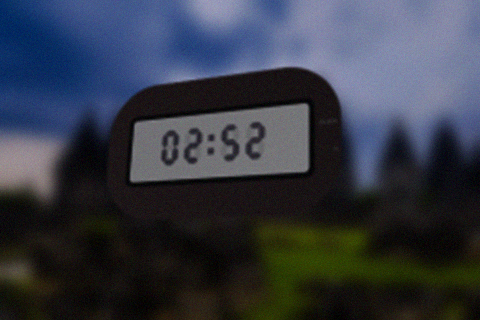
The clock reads h=2 m=52
